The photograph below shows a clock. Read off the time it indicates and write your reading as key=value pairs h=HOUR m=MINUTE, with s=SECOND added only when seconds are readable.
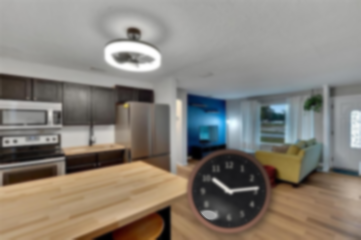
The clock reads h=10 m=14
